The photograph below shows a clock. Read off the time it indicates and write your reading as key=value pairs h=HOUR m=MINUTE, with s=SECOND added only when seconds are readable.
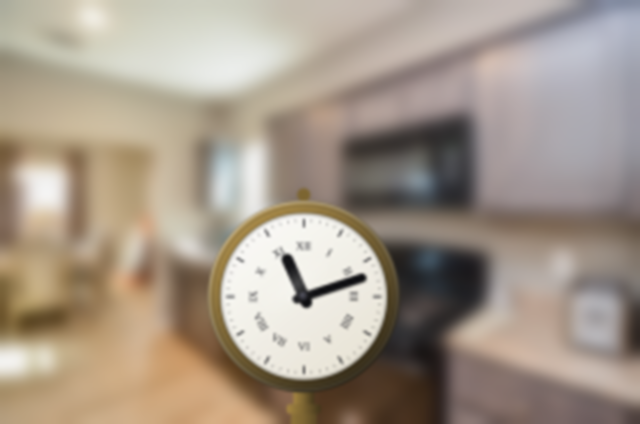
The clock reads h=11 m=12
